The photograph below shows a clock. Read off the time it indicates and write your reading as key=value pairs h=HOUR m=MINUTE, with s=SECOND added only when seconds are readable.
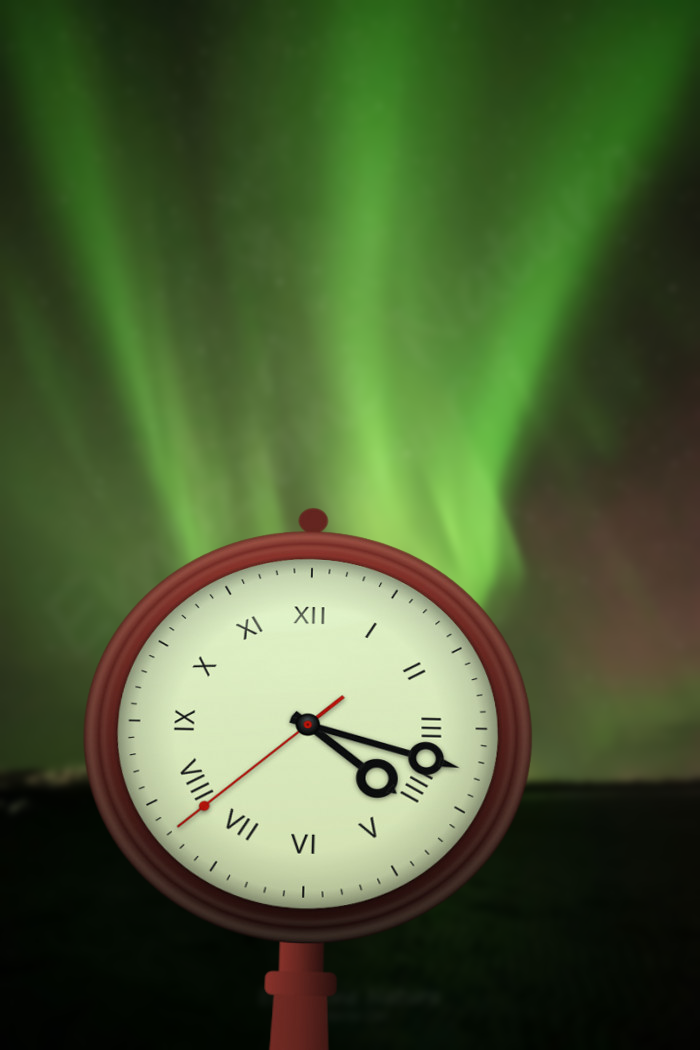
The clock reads h=4 m=17 s=38
